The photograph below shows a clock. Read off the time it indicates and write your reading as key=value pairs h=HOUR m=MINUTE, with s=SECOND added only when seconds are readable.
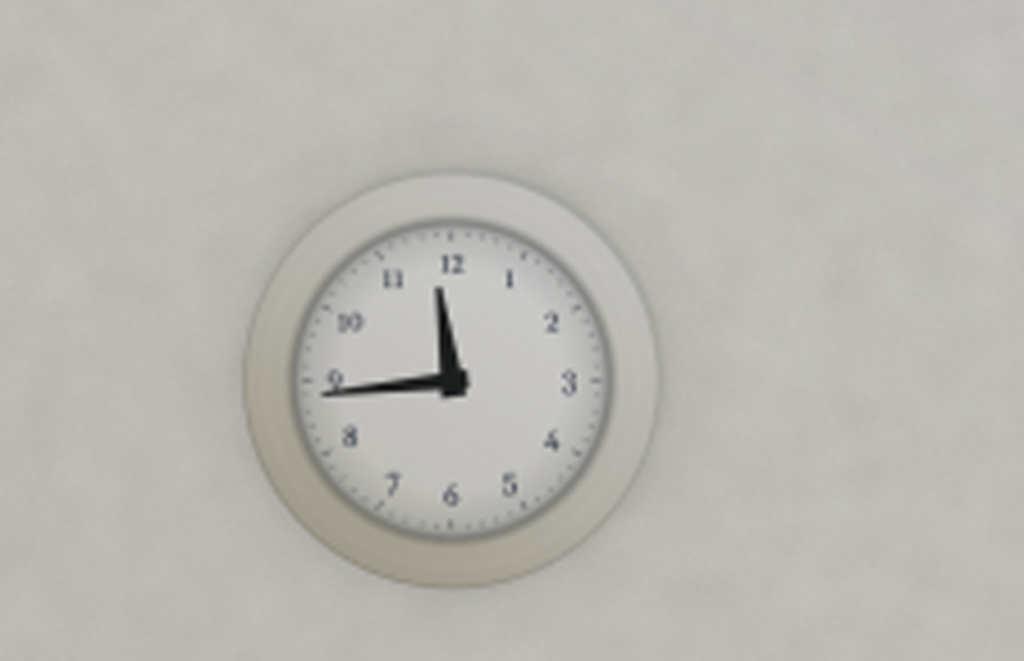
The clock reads h=11 m=44
